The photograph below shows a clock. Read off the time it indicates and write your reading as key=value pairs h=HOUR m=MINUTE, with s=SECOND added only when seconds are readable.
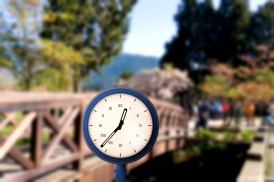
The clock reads h=12 m=37
